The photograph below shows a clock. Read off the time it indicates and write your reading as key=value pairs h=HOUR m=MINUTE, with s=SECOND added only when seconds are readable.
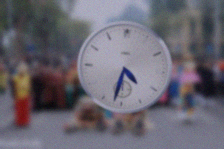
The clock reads h=4 m=32
